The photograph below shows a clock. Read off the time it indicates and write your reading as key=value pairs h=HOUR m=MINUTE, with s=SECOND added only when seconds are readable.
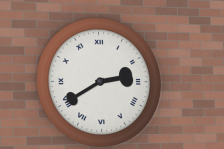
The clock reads h=2 m=40
